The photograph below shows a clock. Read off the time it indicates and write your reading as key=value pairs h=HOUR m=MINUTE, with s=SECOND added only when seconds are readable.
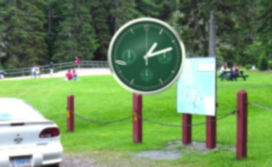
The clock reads h=1 m=12
